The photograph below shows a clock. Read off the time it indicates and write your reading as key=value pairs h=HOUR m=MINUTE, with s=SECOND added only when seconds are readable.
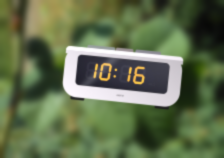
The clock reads h=10 m=16
